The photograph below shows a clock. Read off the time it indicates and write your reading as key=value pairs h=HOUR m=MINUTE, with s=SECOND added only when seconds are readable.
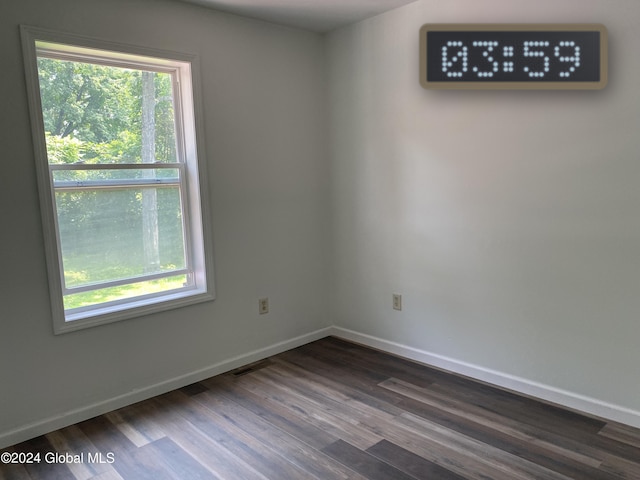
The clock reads h=3 m=59
